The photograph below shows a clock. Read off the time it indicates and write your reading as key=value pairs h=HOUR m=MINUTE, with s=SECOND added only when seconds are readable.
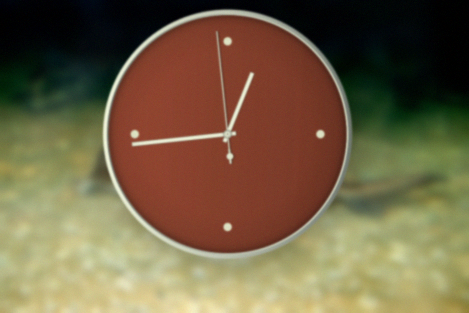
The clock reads h=12 m=43 s=59
